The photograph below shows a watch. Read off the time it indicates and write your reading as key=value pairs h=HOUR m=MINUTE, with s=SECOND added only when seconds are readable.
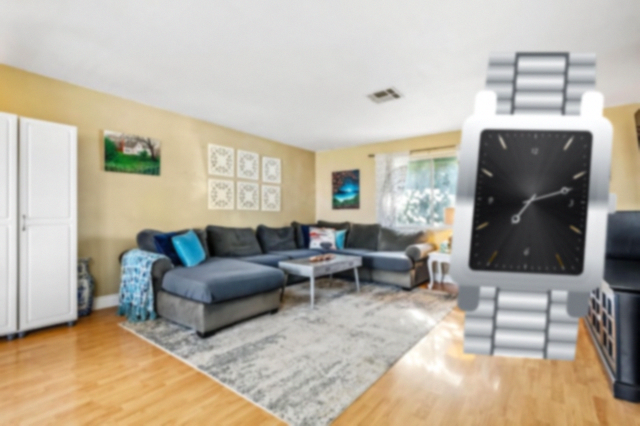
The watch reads h=7 m=12
